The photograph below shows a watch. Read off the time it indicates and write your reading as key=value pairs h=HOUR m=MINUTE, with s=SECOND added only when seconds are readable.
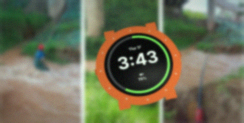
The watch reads h=3 m=43
